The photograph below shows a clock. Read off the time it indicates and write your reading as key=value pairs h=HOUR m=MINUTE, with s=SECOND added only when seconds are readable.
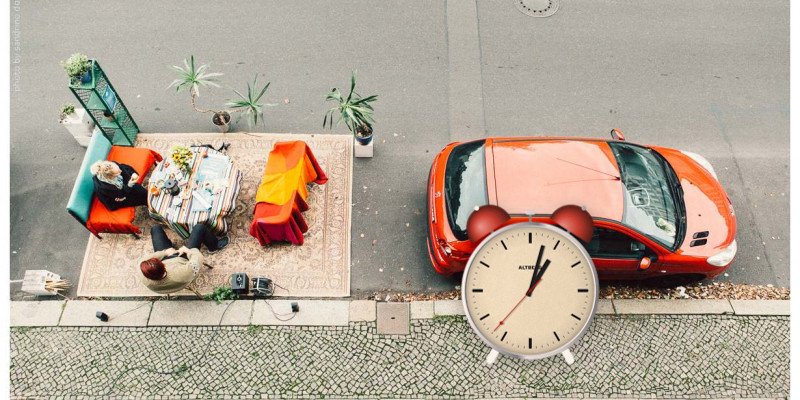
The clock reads h=1 m=2 s=37
